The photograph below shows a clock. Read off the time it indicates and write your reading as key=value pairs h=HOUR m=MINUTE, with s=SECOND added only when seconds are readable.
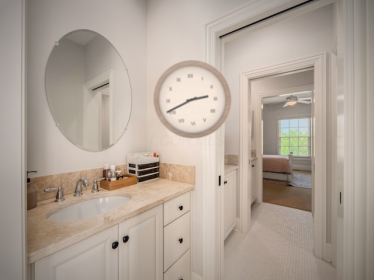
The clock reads h=2 m=41
